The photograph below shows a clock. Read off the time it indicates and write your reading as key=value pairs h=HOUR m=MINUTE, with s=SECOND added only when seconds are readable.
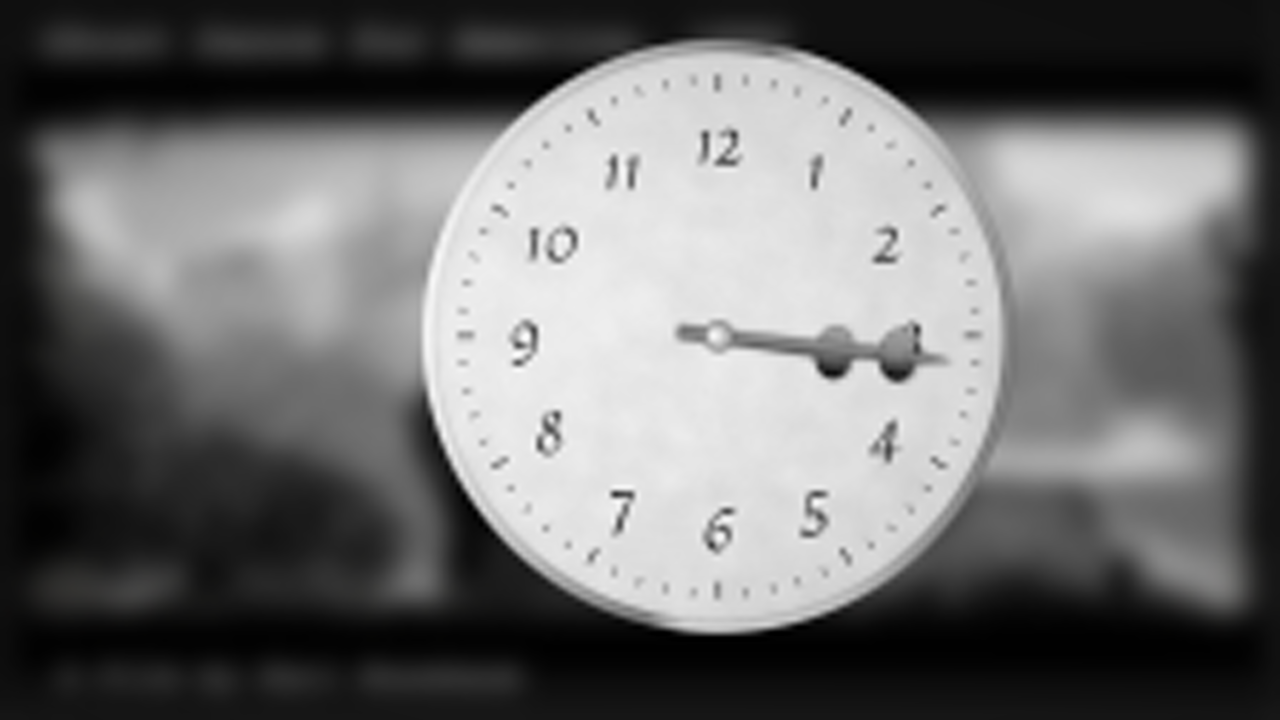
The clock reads h=3 m=16
